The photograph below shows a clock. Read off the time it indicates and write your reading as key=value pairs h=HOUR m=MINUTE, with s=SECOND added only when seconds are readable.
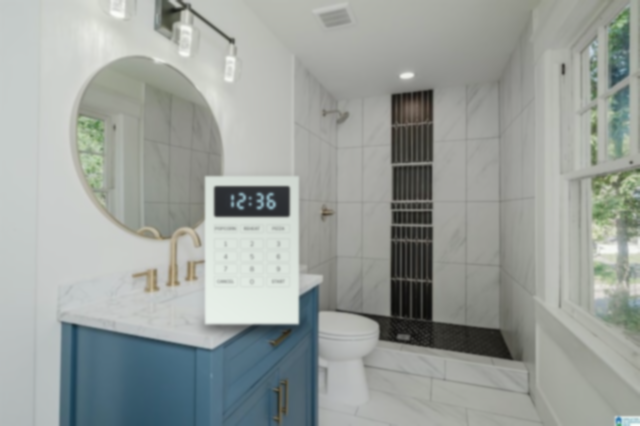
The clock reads h=12 m=36
